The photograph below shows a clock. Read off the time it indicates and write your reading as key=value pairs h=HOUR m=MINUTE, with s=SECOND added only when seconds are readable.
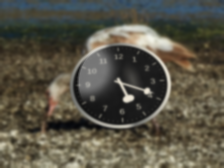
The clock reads h=5 m=19
